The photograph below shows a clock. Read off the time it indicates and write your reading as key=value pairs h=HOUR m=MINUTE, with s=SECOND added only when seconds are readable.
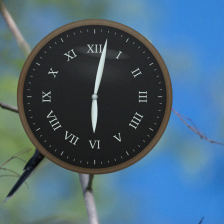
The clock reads h=6 m=2
